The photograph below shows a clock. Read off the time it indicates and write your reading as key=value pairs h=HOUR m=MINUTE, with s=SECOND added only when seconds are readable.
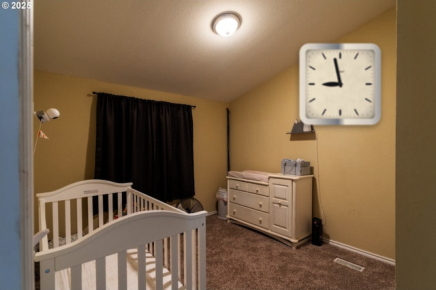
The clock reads h=8 m=58
